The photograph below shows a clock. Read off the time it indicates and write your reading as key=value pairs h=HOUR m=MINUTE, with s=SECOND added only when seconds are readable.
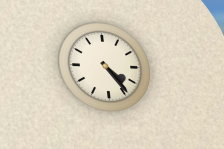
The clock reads h=4 m=24
